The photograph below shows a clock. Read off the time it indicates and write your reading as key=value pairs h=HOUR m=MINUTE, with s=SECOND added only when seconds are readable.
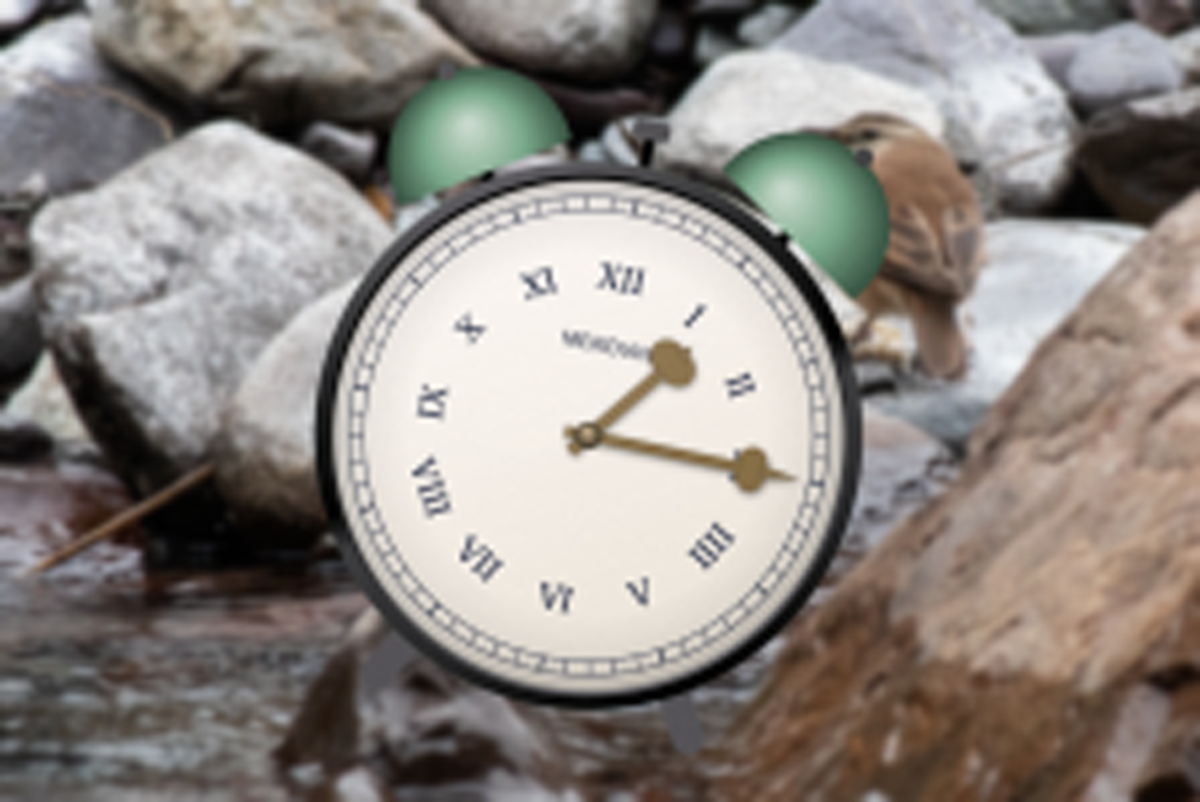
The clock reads h=1 m=15
